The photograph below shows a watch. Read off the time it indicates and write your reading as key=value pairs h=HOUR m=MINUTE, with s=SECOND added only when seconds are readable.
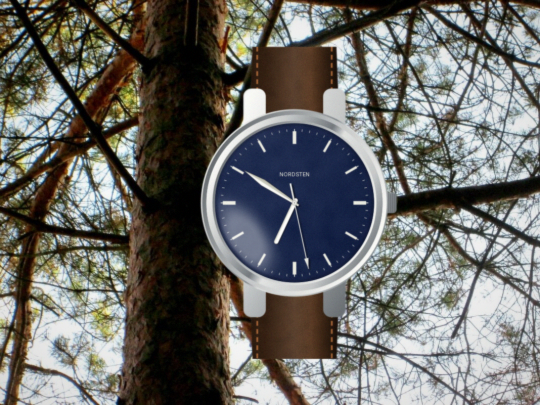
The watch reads h=6 m=50 s=28
